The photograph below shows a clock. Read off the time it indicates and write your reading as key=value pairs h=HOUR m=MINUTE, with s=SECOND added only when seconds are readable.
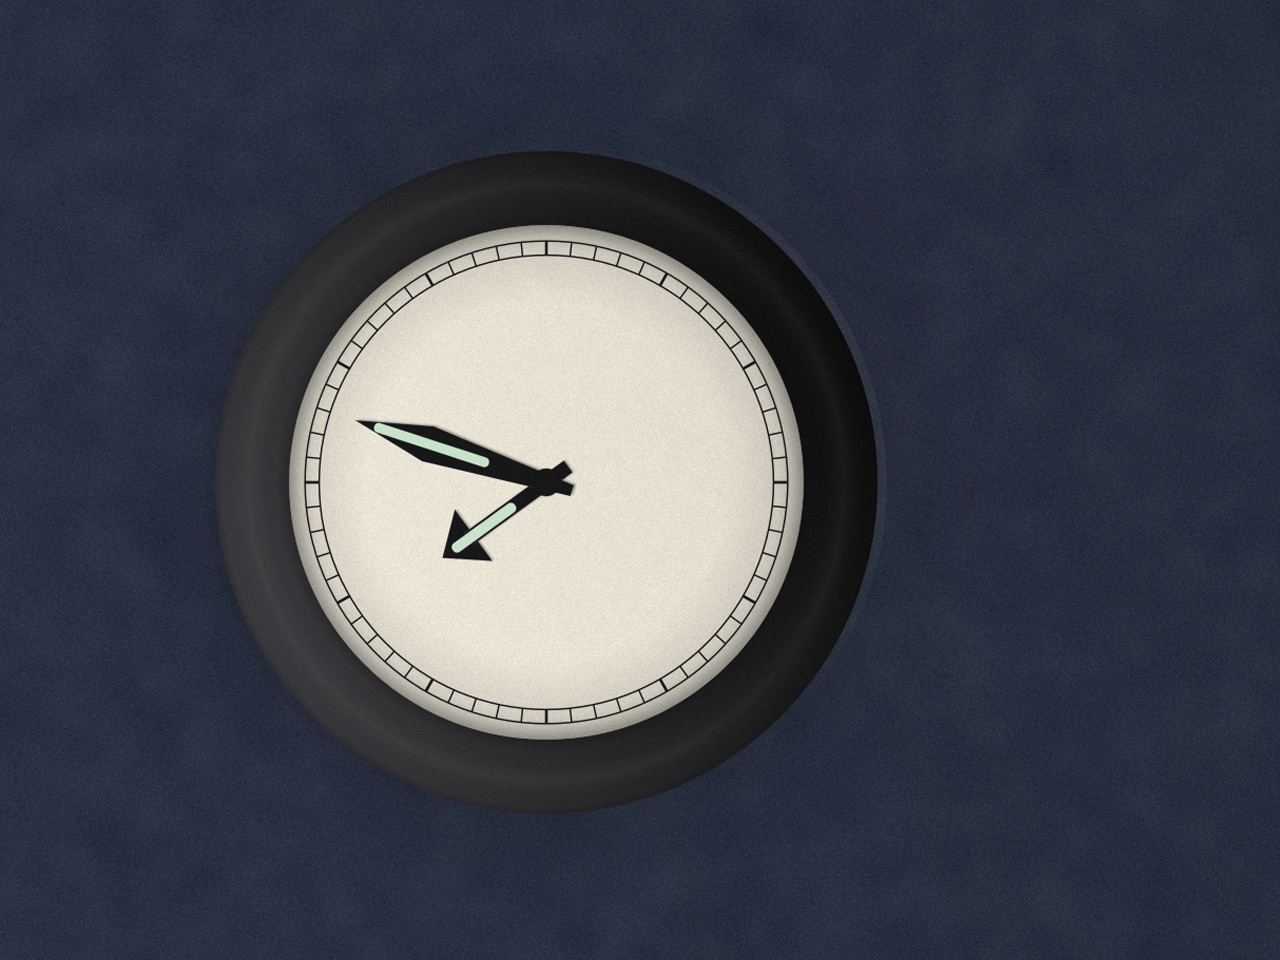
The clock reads h=7 m=48
